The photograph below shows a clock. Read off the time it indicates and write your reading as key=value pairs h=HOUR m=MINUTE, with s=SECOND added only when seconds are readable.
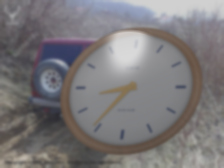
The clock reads h=8 m=36
